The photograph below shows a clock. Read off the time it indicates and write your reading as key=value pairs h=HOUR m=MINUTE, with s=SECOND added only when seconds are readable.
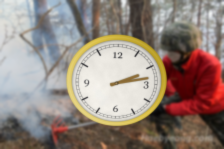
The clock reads h=2 m=13
